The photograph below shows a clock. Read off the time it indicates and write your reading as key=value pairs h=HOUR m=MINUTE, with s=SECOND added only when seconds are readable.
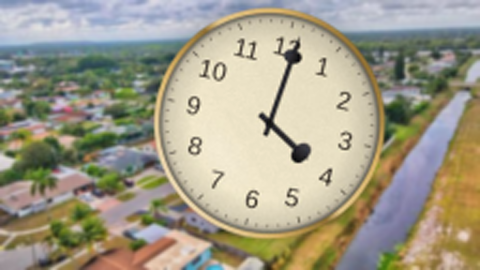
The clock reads h=4 m=1
